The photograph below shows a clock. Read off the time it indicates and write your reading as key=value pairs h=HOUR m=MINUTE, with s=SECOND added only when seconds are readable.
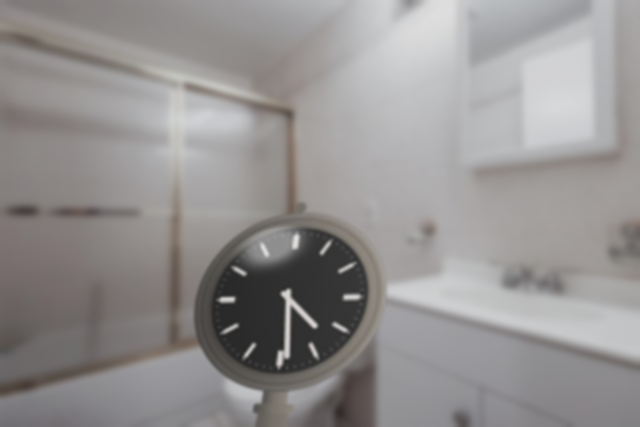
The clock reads h=4 m=29
